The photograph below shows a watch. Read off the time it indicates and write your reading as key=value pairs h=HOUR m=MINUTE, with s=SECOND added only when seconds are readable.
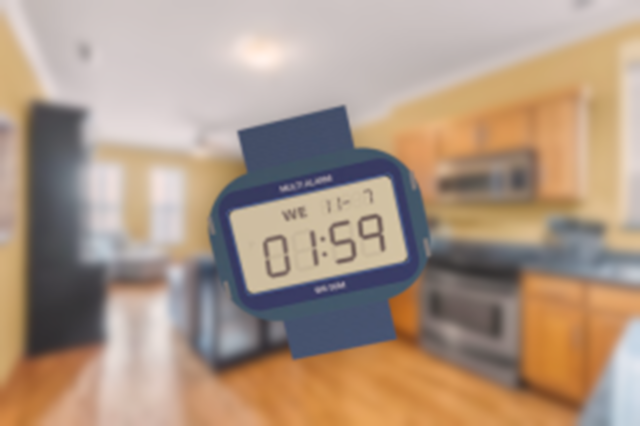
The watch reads h=1 m=59
